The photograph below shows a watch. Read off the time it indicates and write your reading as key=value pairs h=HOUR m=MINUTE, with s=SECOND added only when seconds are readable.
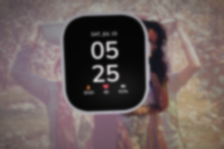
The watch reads h=5 m=25
